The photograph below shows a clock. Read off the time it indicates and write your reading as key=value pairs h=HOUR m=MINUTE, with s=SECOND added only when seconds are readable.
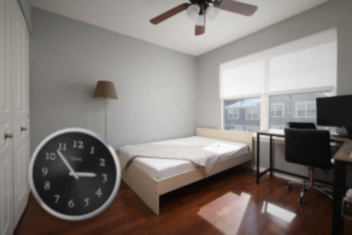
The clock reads h=2 m=53
